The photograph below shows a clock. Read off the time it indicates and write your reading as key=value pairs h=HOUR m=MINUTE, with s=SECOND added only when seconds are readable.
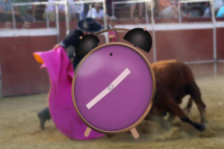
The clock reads h=1 m=39
